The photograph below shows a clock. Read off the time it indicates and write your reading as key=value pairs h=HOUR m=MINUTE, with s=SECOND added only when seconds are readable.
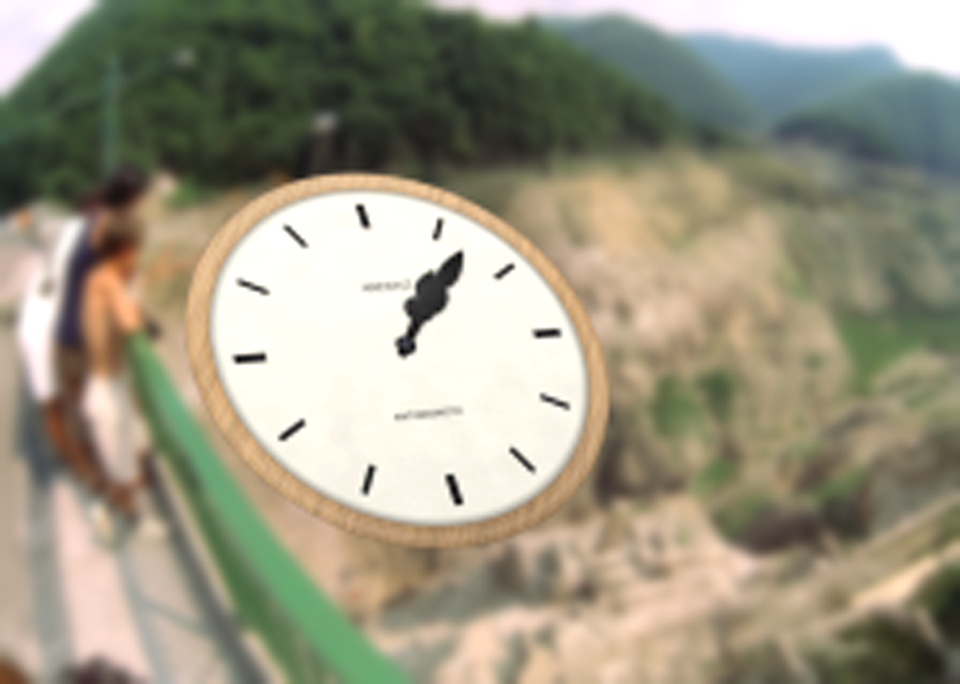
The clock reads h=1 m=7
